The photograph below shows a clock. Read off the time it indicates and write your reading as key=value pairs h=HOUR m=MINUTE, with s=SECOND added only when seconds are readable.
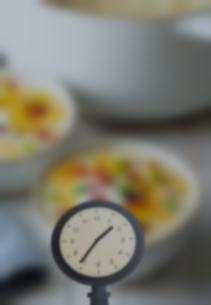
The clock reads h=1 m=36
